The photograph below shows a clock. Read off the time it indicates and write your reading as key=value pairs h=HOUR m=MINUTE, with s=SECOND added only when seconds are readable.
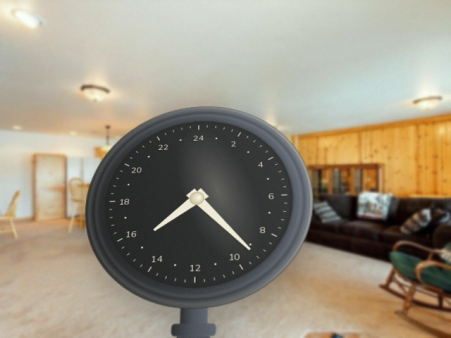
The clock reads h=15 m=23
